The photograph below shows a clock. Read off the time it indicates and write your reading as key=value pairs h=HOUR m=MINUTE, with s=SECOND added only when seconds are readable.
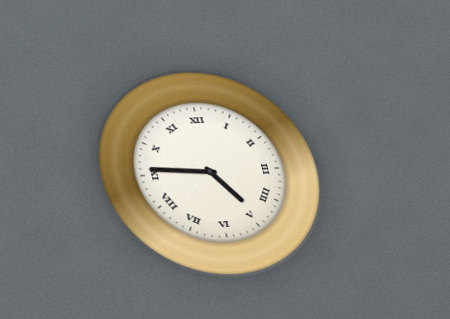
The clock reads h=4 m=46
